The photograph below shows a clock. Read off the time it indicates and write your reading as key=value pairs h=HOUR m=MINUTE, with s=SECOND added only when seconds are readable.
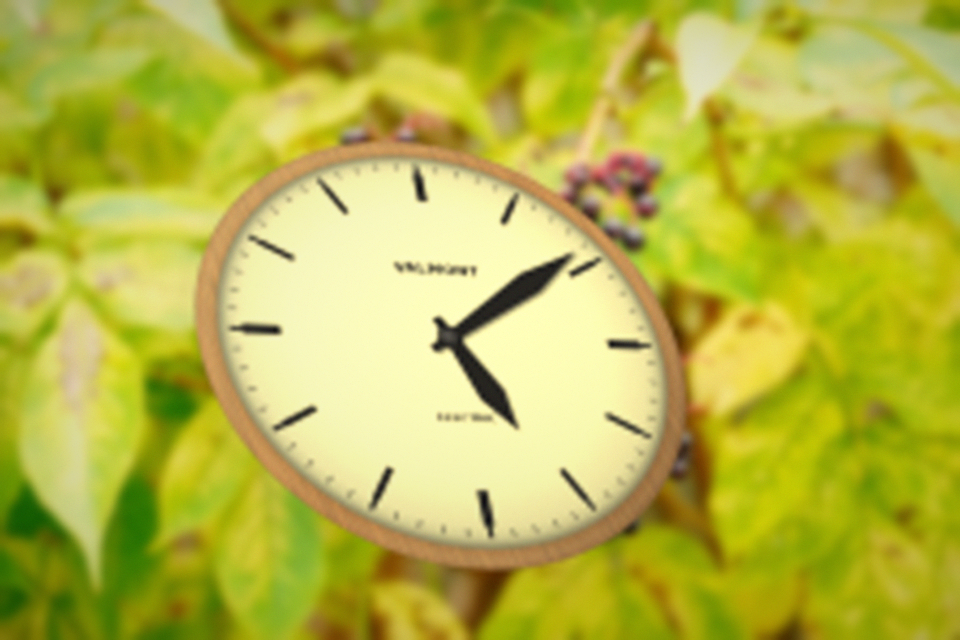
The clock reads h=5 m=9
